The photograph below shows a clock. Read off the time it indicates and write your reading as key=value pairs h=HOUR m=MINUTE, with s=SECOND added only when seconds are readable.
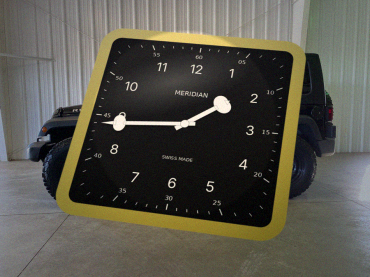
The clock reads h=1 m=44
